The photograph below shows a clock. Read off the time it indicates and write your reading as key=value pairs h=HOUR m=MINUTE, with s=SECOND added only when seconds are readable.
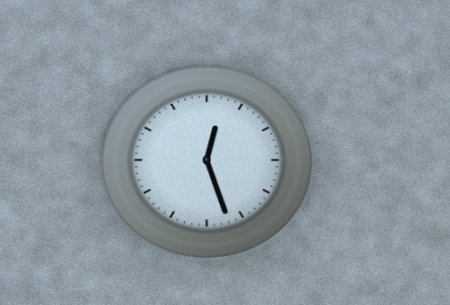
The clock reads h=12 m=27
